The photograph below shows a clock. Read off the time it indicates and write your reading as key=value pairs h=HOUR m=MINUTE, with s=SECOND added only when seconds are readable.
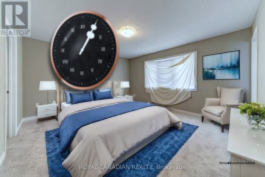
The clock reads h=1 m=5
